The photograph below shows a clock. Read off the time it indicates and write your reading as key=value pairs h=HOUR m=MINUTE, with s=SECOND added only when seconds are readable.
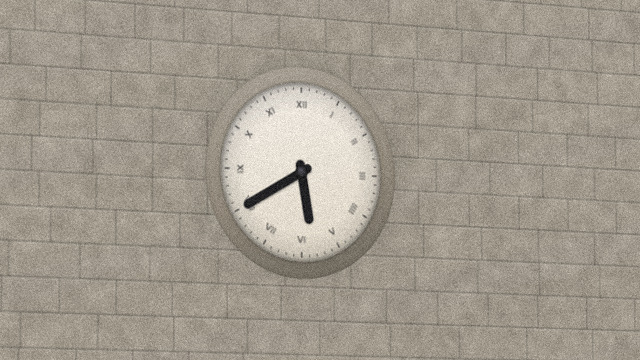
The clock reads h=5 m=40
